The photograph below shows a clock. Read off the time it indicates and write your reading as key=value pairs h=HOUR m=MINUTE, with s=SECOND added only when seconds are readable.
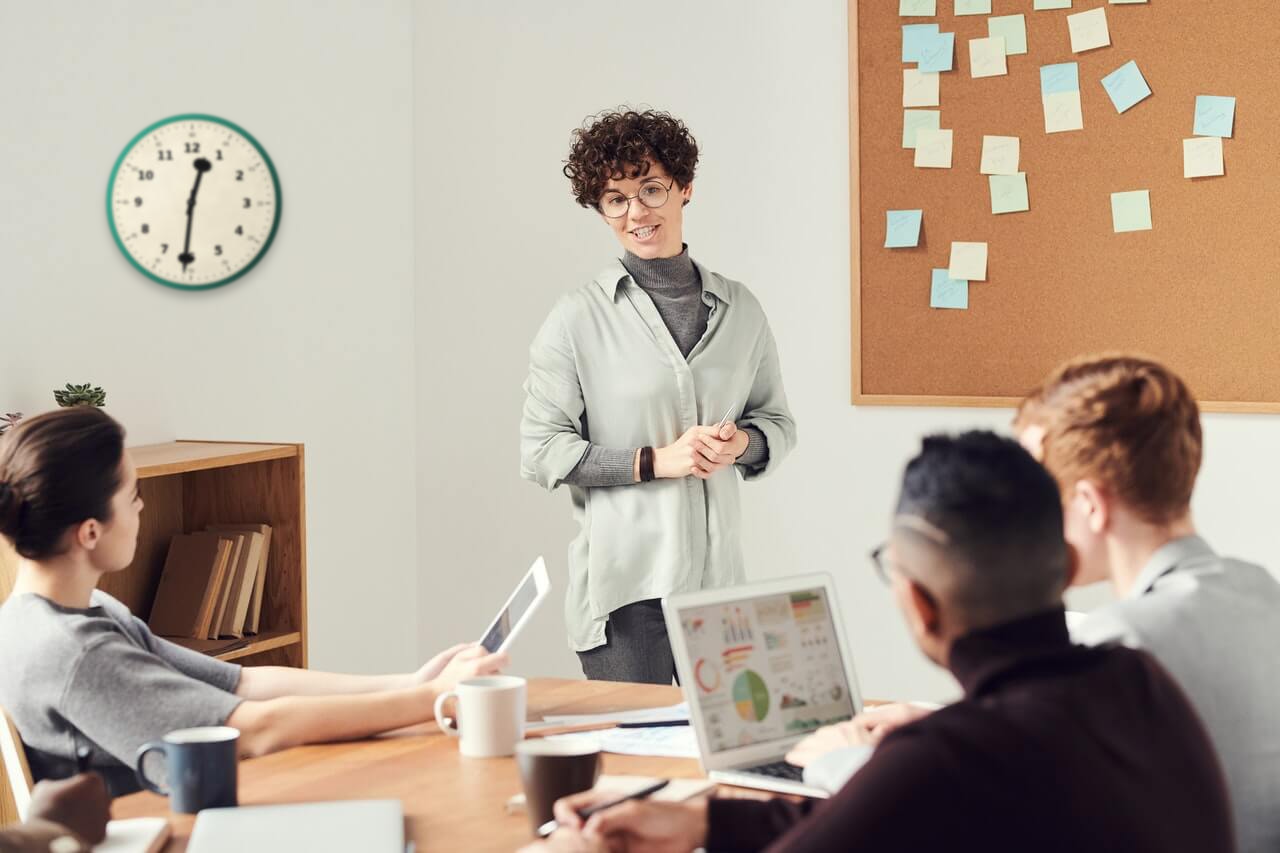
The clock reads h=12 m=31
